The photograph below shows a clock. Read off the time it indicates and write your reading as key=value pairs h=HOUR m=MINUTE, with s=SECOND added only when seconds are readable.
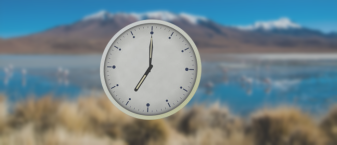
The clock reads h=7 m=0
